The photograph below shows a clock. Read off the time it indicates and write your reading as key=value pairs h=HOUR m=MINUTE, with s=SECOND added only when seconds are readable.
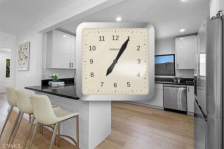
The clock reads h=7 m=5
